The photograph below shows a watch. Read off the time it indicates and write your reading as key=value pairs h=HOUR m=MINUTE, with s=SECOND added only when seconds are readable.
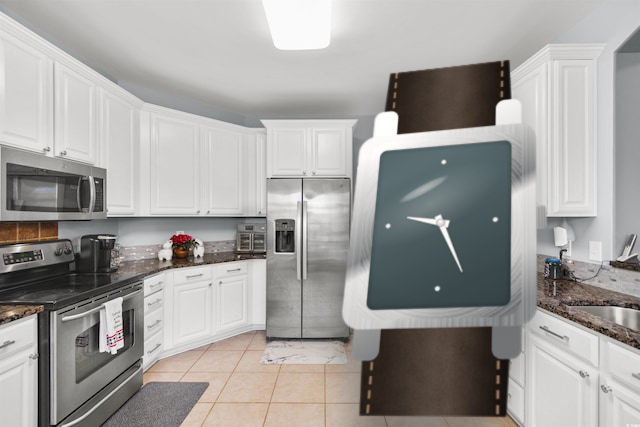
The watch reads h=9 m=26
